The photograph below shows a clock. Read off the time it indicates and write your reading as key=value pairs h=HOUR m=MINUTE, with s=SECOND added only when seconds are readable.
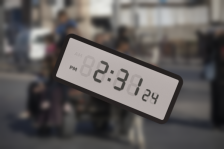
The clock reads h=2 m=31 s=24
